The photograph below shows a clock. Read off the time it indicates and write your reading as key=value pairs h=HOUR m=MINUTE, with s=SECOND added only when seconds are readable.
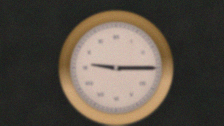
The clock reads h=9 m=15
